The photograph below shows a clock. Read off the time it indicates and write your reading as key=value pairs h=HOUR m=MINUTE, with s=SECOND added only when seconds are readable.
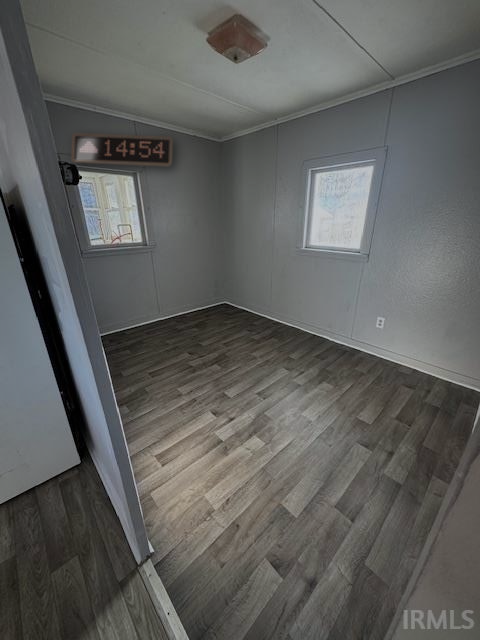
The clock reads h=14 m=54
